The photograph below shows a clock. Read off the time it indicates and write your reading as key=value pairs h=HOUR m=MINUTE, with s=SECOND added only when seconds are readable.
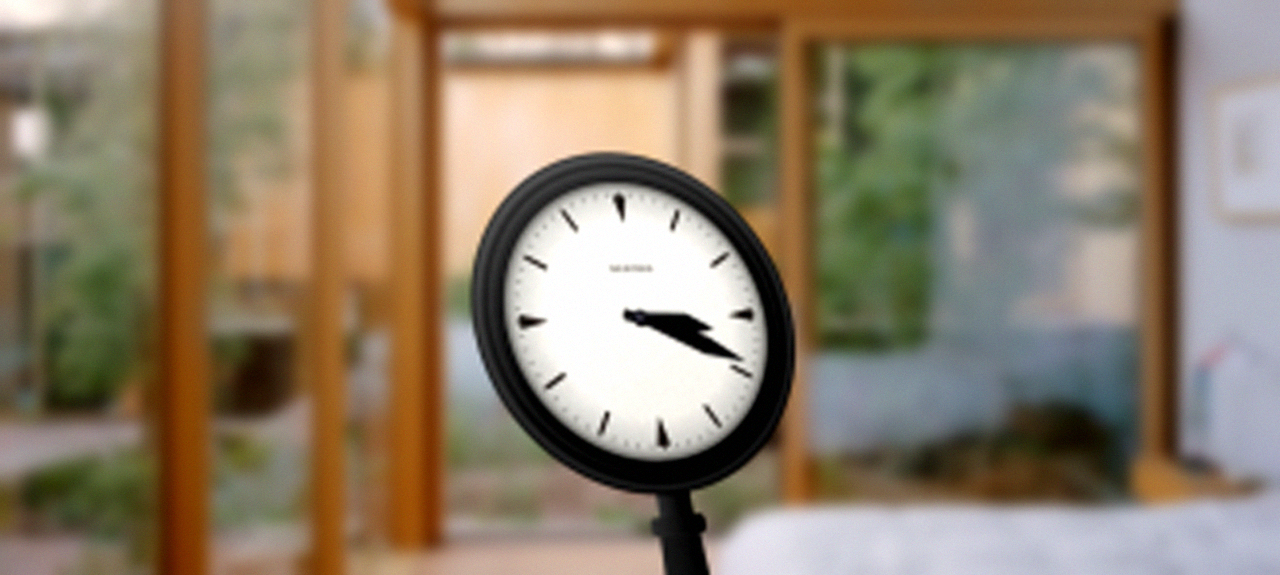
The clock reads h=3 m=19
